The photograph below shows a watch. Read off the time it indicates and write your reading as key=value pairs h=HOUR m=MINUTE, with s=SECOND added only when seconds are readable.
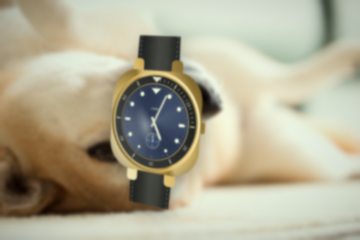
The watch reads h=5 m=4
